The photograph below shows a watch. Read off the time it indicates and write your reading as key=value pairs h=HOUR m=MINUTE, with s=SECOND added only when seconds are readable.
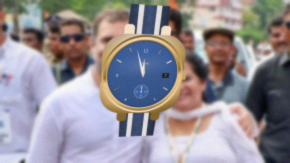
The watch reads h=11 m=57
